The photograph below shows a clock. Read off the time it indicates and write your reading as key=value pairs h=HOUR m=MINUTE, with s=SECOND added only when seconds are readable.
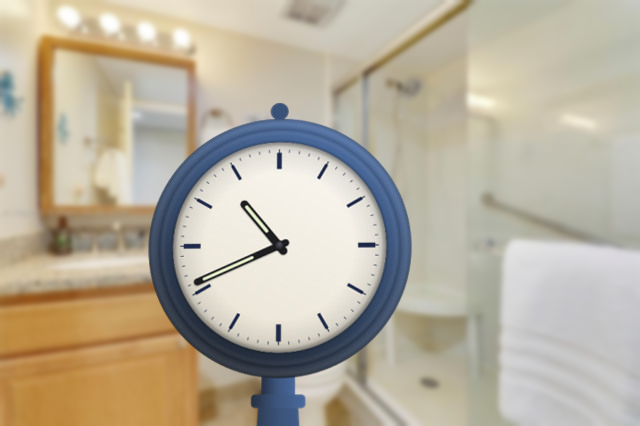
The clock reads h=10 m=41
